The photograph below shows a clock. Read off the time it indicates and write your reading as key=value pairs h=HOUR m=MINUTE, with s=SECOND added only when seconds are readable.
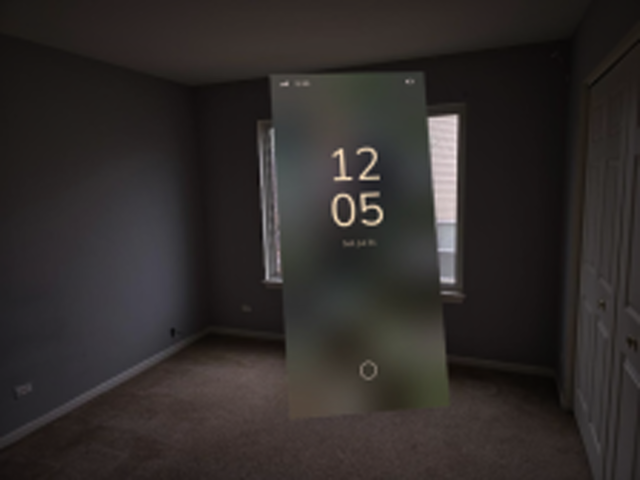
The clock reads h=12 m=5
